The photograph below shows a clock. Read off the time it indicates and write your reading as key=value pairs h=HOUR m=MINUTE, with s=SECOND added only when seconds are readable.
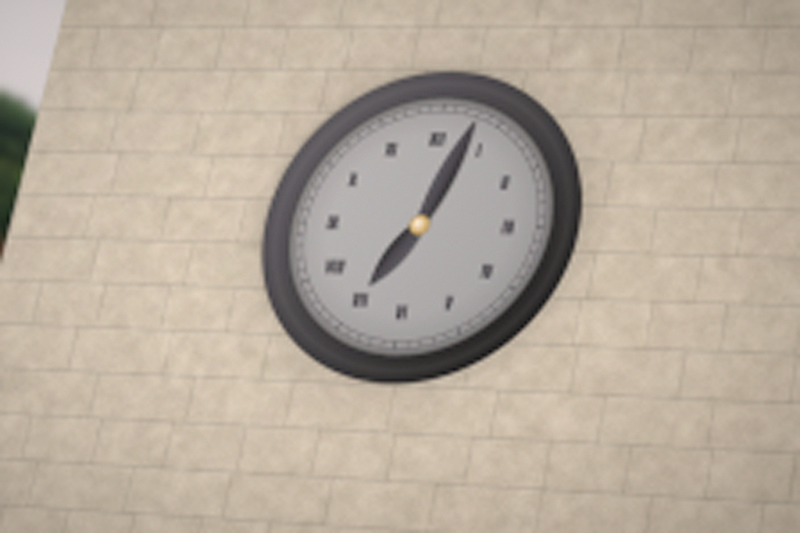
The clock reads h=7 m=3
